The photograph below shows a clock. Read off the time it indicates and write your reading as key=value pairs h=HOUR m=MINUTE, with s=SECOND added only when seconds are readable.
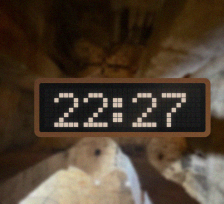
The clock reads h=22 m=27
